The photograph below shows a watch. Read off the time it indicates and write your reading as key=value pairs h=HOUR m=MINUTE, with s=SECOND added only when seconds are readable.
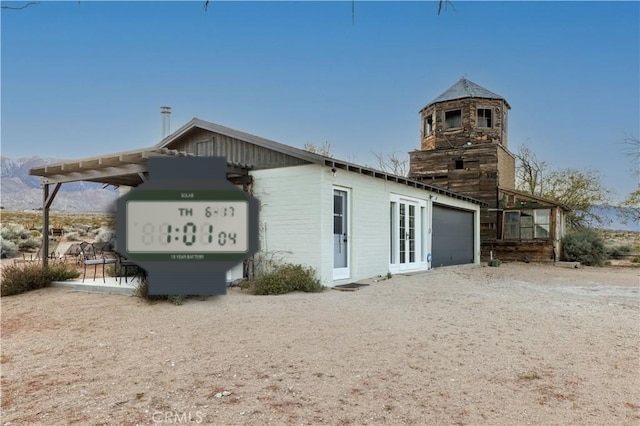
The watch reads h=1 m=1 s=4
